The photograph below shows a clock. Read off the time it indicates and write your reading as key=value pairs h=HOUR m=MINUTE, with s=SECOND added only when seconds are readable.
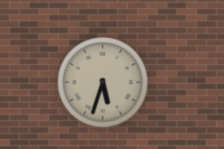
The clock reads h=5 m=33
